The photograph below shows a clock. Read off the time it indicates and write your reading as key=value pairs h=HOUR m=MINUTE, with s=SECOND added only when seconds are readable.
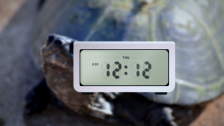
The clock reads h=12 m=12
